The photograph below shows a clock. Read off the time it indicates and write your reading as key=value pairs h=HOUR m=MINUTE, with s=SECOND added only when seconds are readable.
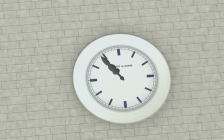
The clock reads h=10 m=54
